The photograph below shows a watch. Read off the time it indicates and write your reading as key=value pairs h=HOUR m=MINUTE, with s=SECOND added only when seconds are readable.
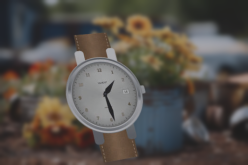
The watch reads h=1 m=29
